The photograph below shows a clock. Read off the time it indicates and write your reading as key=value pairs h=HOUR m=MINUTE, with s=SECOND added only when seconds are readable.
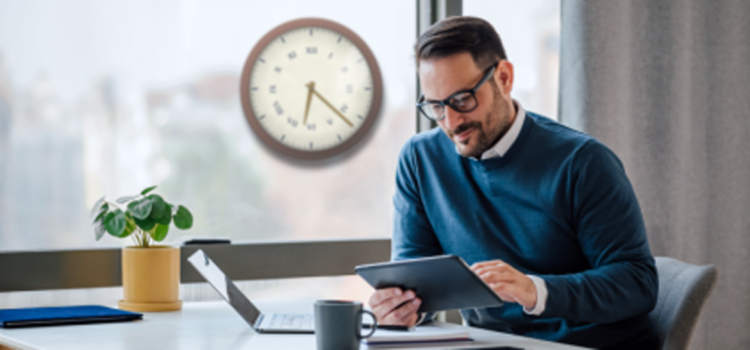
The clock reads h=6 m=22
